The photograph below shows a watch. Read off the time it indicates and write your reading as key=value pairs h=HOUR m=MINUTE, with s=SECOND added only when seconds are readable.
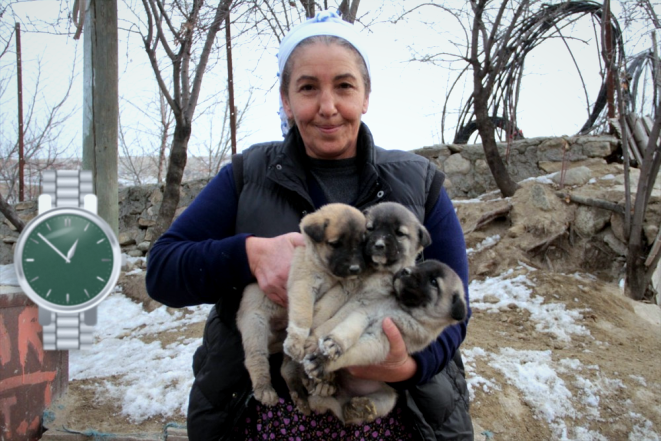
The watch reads h=12 m=52
